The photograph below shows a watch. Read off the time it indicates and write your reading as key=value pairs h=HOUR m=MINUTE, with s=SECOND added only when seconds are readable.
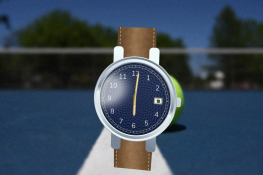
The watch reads h=6 m=1
